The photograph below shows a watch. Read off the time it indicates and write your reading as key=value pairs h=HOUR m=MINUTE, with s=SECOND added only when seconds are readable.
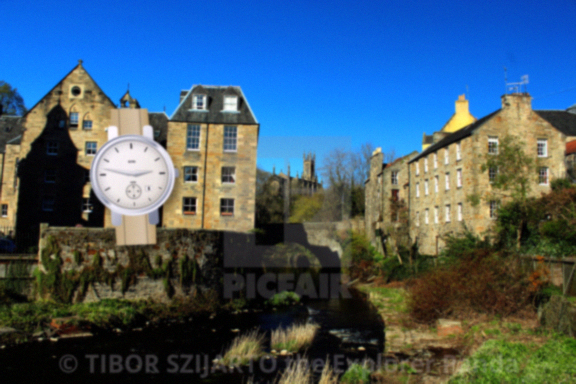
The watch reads h=2 m=47
